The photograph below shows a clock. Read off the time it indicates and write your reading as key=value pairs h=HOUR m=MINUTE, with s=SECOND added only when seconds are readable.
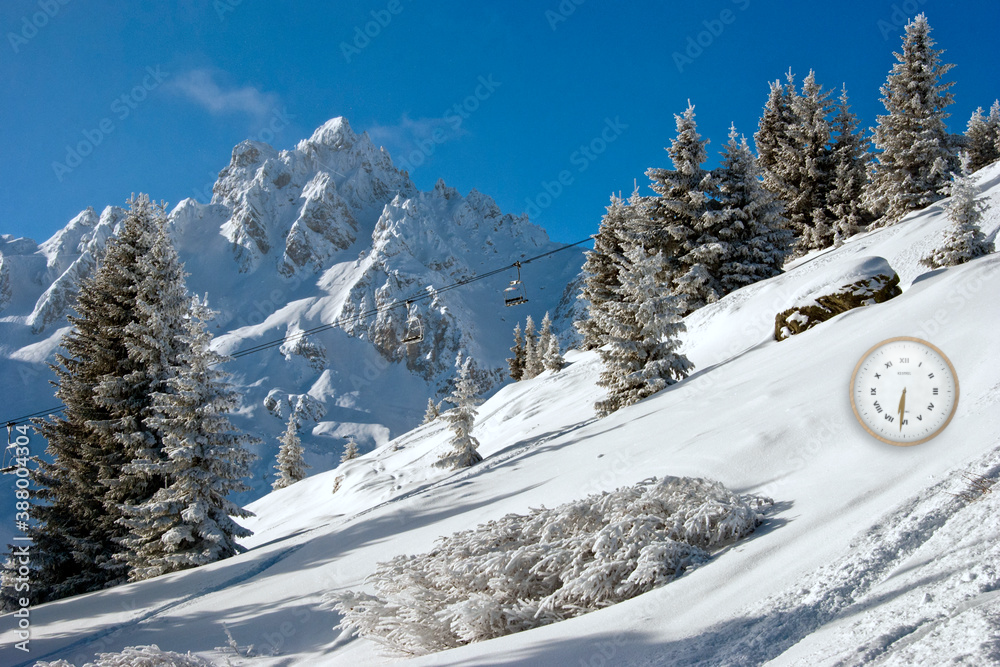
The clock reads h=6 m=31
